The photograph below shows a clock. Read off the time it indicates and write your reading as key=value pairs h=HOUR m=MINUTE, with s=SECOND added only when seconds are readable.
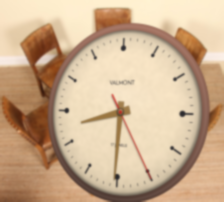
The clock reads h=8 m=30 s=25
